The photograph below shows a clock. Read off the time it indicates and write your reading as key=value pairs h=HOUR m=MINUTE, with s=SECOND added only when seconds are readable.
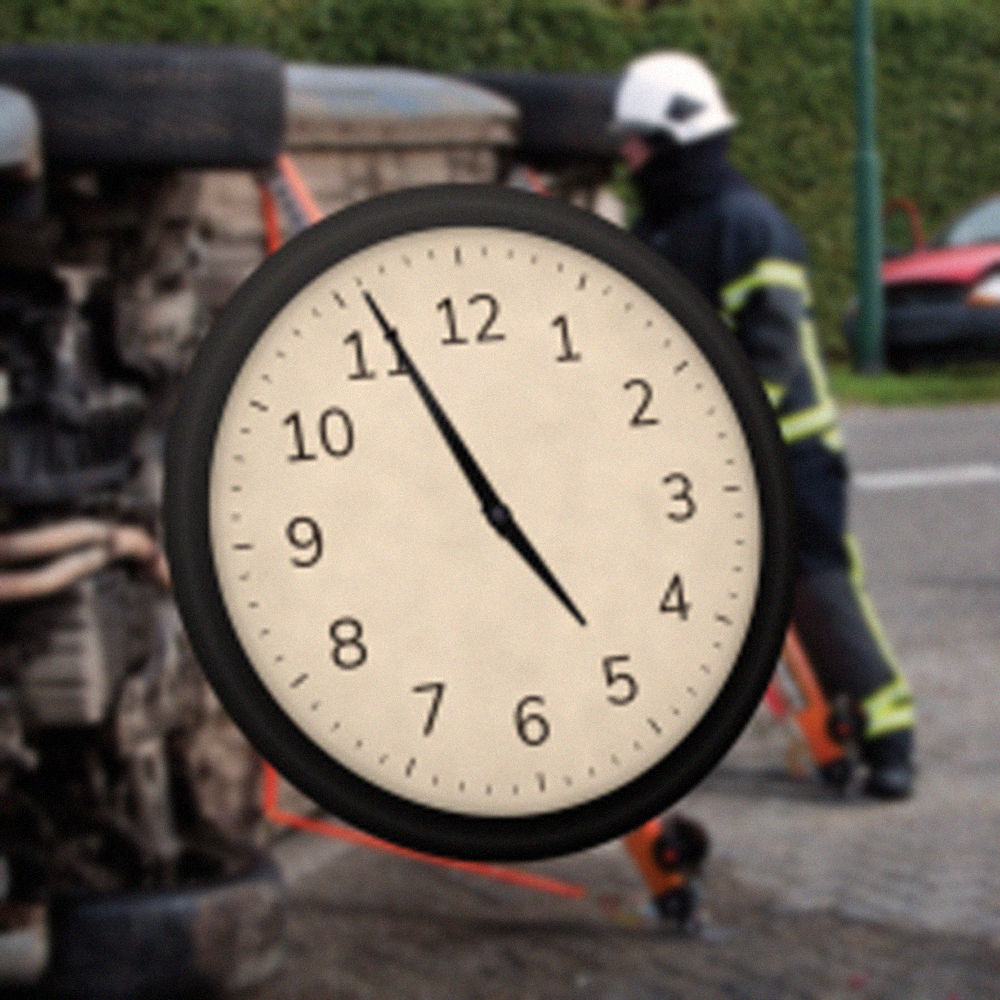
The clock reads h=4 m=56
